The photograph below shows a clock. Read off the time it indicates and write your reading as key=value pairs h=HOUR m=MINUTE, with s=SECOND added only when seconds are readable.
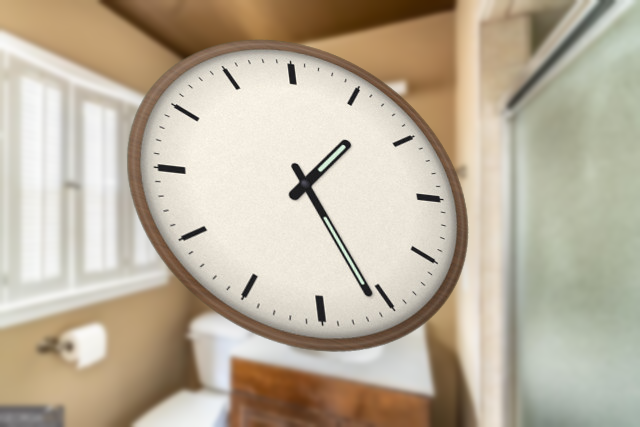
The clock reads h=1 m=26
